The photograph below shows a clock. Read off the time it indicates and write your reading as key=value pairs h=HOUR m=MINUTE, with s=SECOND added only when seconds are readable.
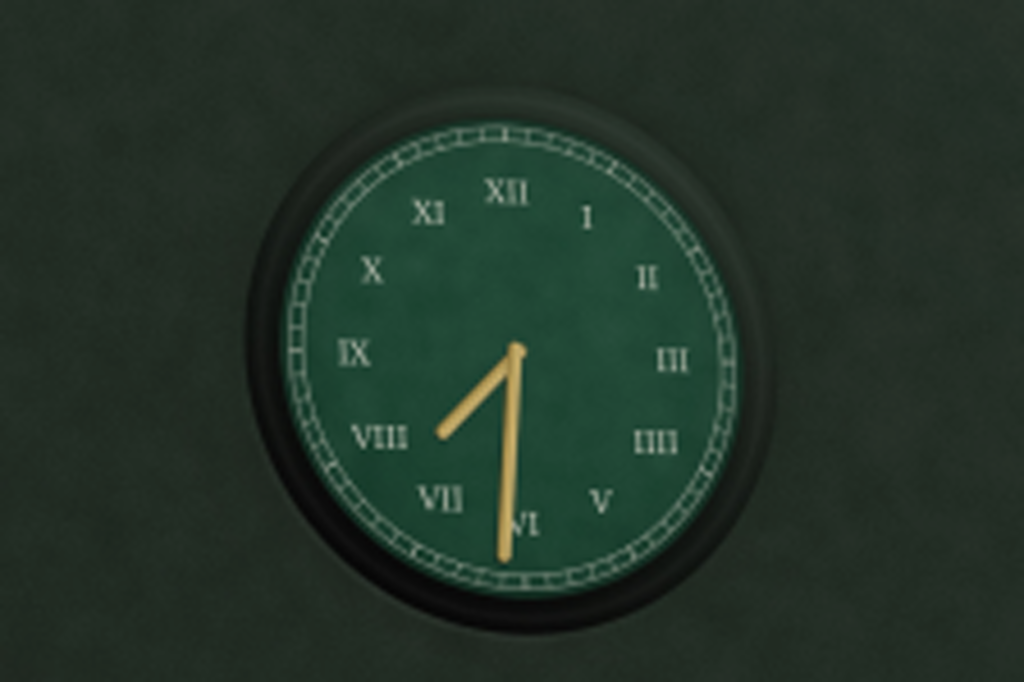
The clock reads h=7 m=31
